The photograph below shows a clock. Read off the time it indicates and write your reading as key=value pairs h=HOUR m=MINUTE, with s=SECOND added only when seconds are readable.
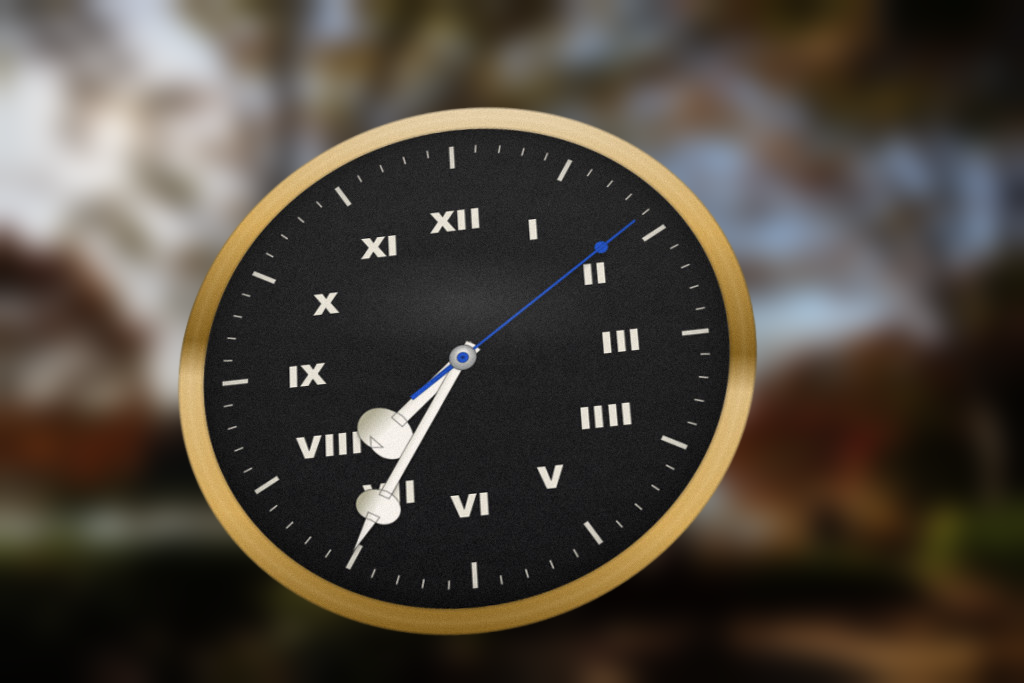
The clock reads h=7 m=35 s=9
